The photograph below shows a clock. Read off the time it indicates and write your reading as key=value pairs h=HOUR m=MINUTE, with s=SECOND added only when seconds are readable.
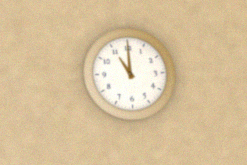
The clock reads h=11 m=0
